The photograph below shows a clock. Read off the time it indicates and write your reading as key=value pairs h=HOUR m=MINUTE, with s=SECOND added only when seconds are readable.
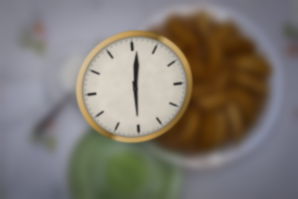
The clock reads h=6 m=1
